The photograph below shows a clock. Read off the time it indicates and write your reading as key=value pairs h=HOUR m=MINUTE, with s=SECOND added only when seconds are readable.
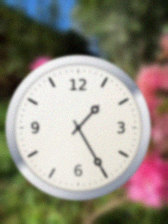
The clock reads h=1 m=25
